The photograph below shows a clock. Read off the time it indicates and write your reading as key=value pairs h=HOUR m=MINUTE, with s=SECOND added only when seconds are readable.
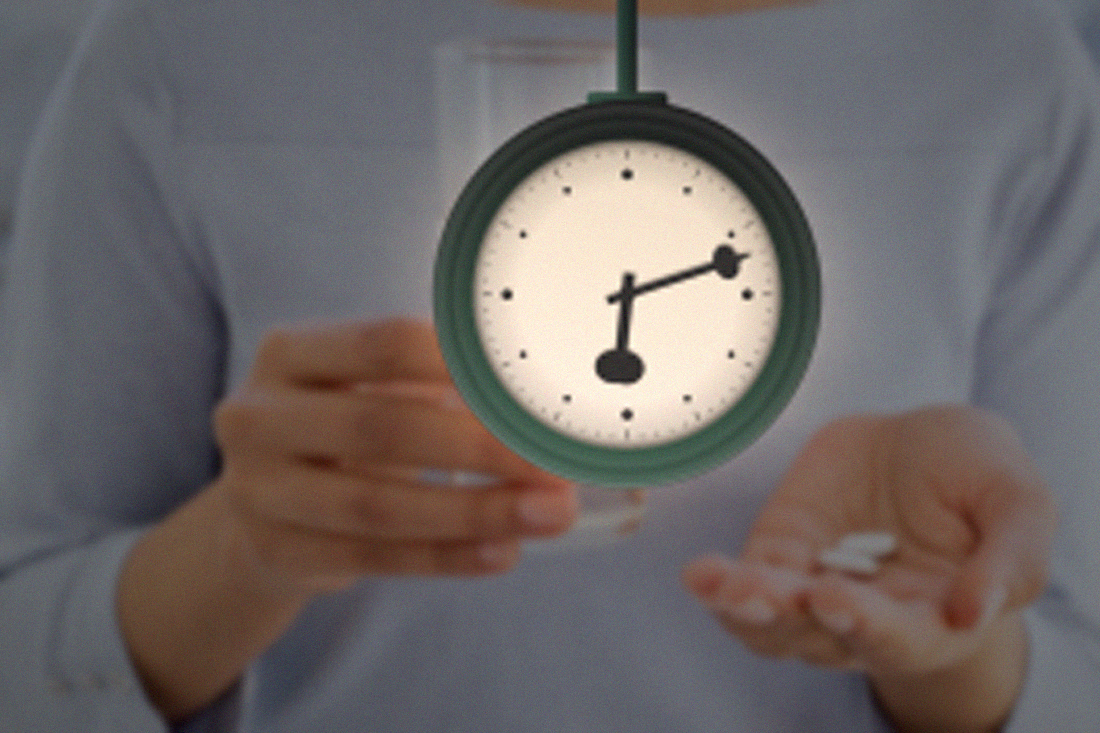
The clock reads h=6 m=12
